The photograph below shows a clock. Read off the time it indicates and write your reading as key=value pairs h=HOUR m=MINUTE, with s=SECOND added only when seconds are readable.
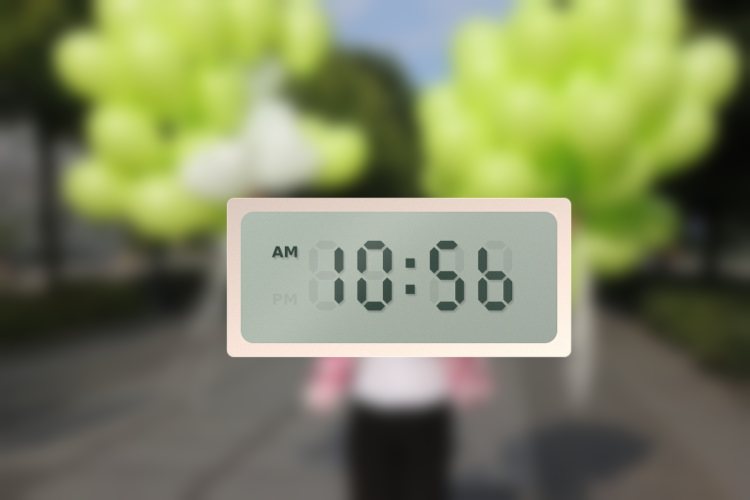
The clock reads h=10 m=56
